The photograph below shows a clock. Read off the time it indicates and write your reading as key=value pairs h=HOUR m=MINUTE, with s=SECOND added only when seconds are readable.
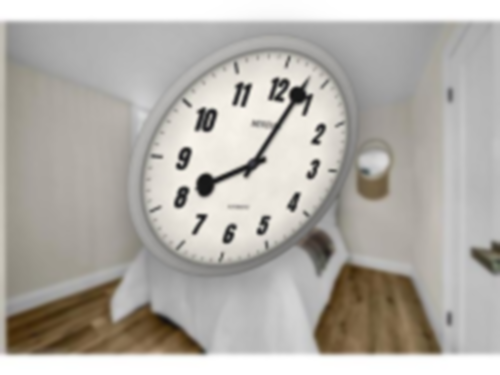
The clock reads h=8 m=3
